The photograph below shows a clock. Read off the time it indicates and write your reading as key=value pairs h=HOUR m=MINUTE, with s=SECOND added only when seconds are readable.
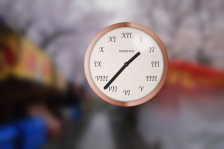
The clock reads h=1 m=37
